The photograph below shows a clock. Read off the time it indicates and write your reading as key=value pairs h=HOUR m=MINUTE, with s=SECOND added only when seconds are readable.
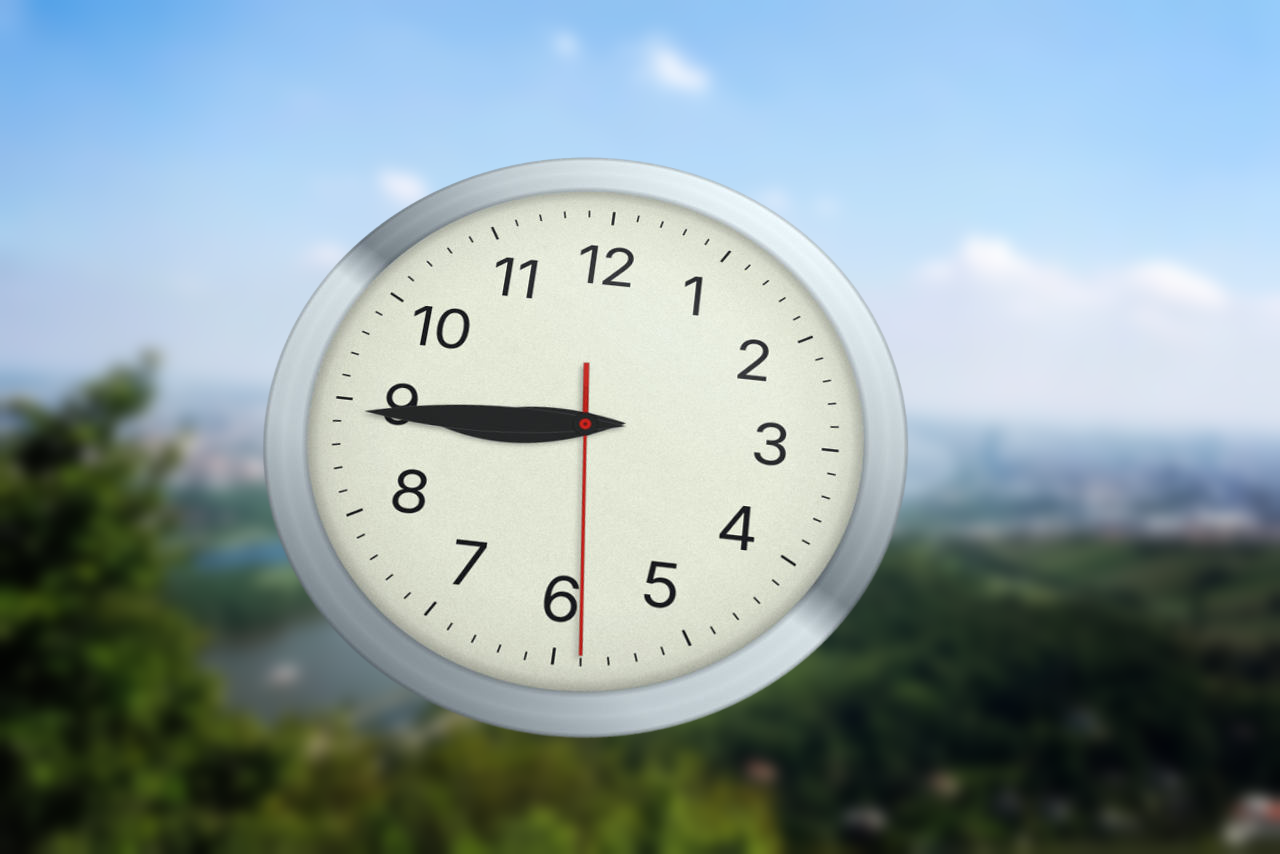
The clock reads h=8 m=44 s=29
